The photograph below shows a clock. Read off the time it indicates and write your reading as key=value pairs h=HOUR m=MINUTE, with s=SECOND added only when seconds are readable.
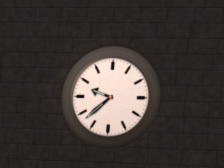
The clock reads h=9 m=38
